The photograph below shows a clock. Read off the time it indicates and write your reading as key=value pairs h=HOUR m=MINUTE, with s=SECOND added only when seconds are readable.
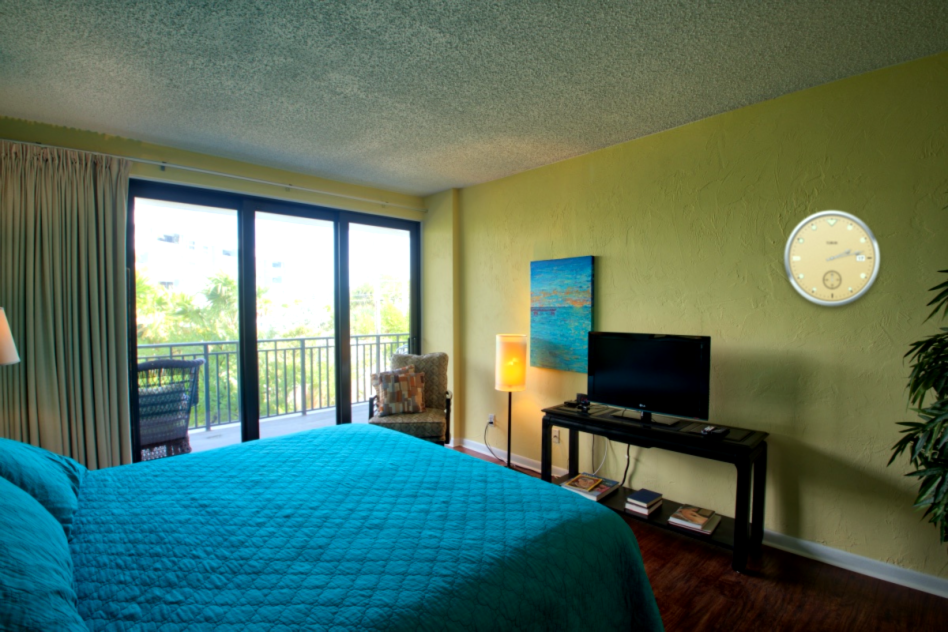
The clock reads h=2 m=13
